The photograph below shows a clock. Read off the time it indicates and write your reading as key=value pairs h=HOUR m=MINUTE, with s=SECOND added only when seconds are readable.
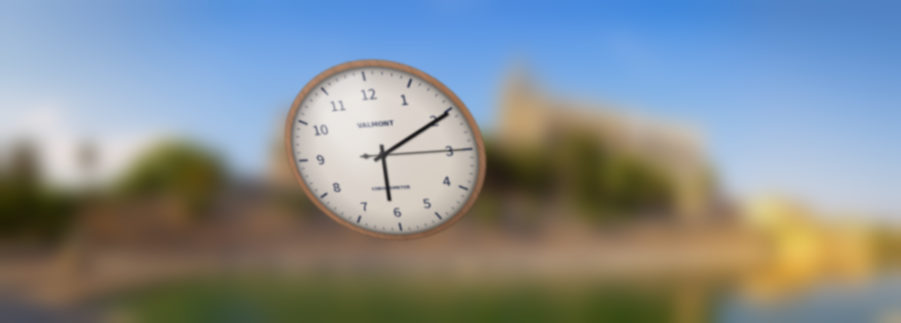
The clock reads h=6 m=10 s=15
